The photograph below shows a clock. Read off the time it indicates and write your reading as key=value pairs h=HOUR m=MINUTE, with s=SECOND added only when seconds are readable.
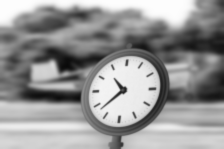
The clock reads h=10 m=38
